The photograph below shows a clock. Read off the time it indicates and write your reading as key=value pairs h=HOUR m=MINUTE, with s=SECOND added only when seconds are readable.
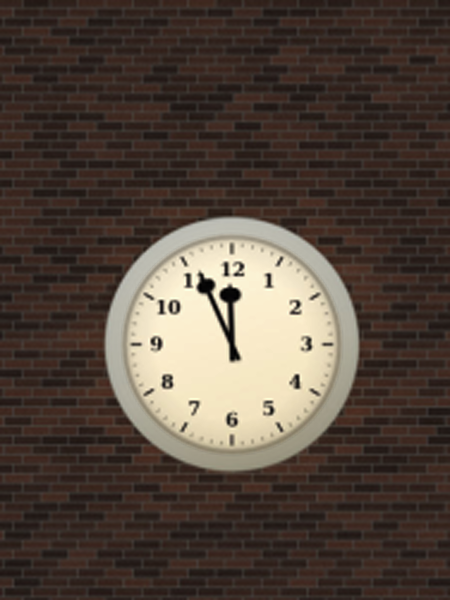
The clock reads h=11 m=56
